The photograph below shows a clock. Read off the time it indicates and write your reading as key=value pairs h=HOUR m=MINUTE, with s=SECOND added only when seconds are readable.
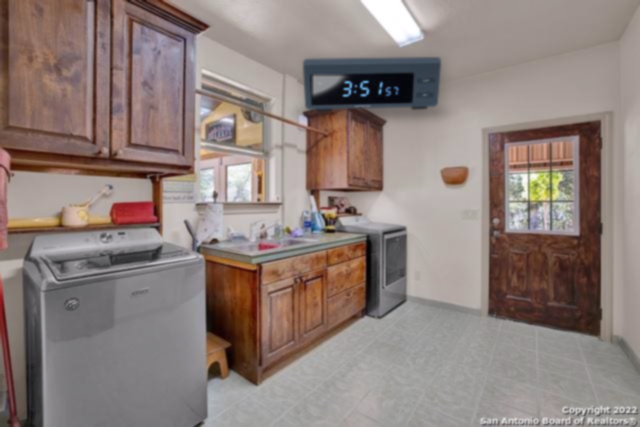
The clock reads h=3 m=51
